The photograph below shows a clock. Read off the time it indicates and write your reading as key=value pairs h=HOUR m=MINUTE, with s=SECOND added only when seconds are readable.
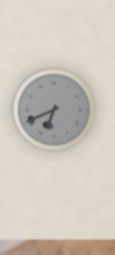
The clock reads h=6 m=41
